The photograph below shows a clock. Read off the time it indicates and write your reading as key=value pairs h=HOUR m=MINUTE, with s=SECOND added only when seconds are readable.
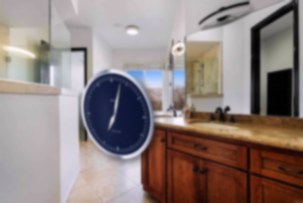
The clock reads h=7 m=3
